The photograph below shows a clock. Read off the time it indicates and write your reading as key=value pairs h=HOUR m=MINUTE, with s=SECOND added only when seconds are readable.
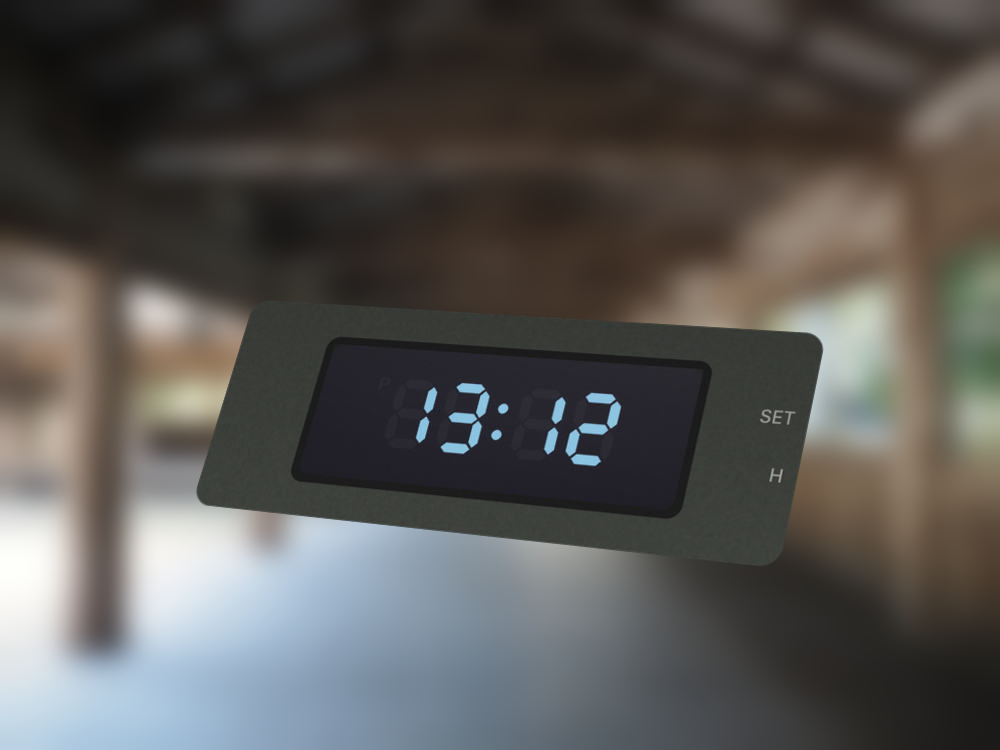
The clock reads h=13 m=12
